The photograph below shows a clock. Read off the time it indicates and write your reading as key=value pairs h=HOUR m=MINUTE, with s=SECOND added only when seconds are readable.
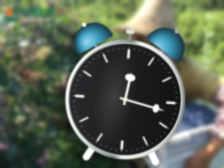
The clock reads h=12 m=17
